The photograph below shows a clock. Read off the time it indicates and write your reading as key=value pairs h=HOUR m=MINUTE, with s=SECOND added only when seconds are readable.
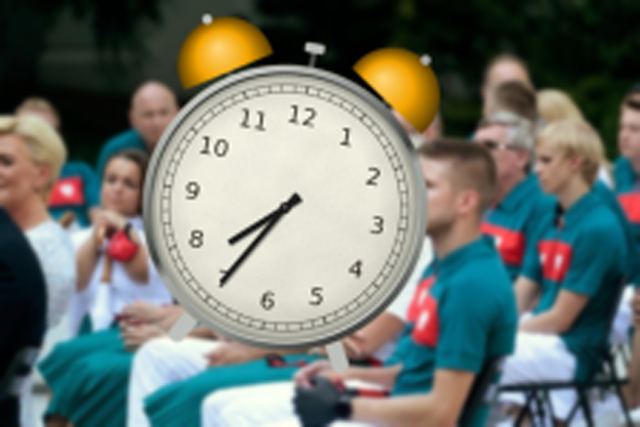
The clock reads h=7 m=35
